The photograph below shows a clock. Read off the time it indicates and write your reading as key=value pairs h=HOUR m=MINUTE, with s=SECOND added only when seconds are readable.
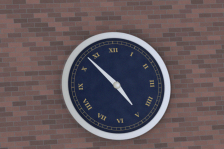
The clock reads h=4 m=53
